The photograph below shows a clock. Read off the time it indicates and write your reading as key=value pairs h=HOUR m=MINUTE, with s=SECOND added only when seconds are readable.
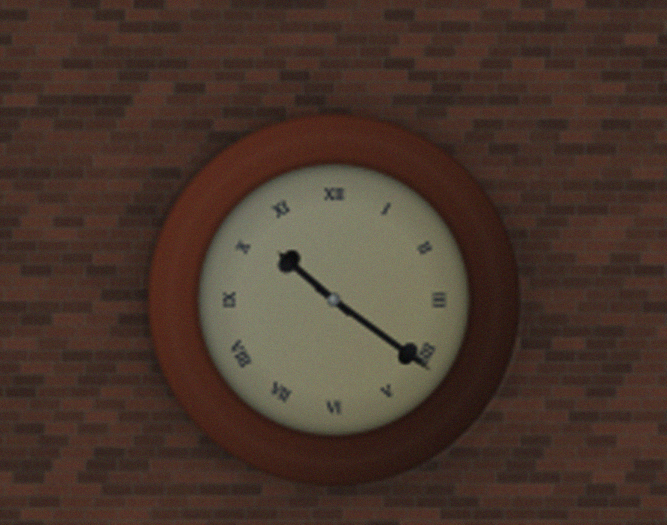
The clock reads h=10 m=21
